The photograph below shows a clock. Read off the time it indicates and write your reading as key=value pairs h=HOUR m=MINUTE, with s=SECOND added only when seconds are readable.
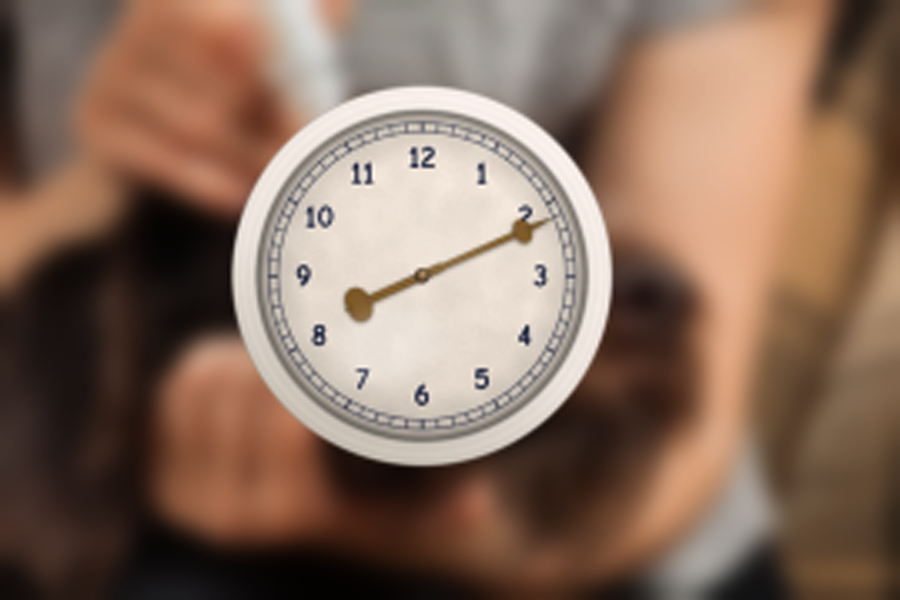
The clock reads h=8 m=11
